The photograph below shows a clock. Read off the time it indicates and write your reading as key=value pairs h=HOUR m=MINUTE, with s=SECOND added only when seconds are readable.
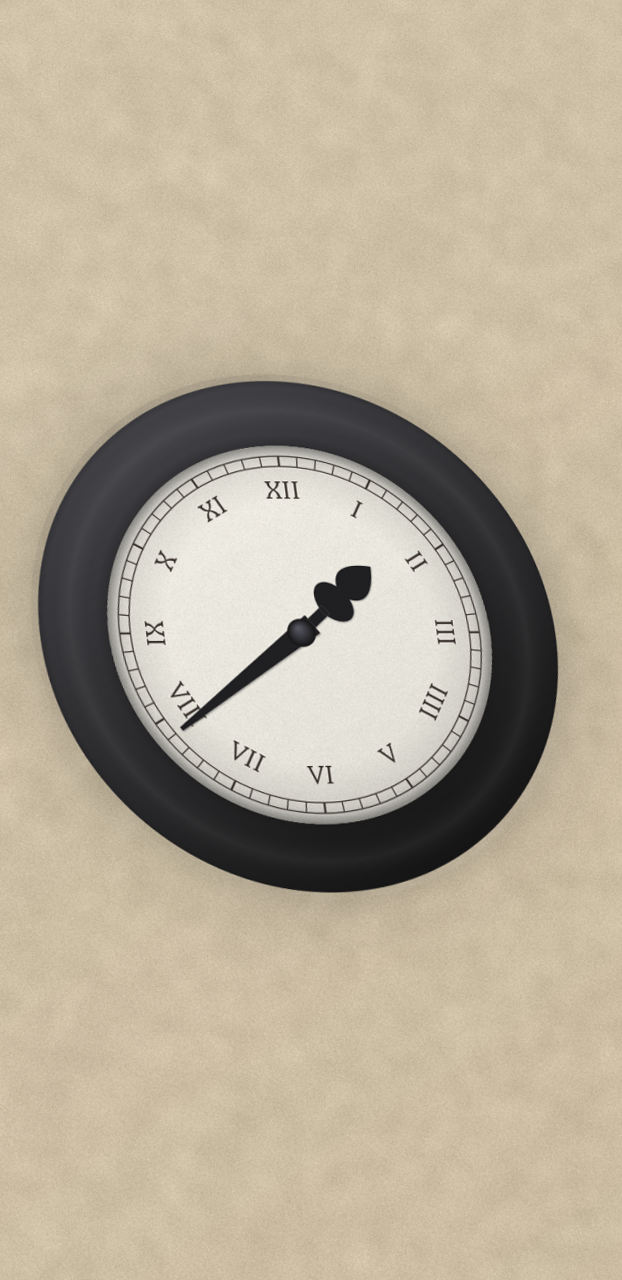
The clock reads h=1 m=39
